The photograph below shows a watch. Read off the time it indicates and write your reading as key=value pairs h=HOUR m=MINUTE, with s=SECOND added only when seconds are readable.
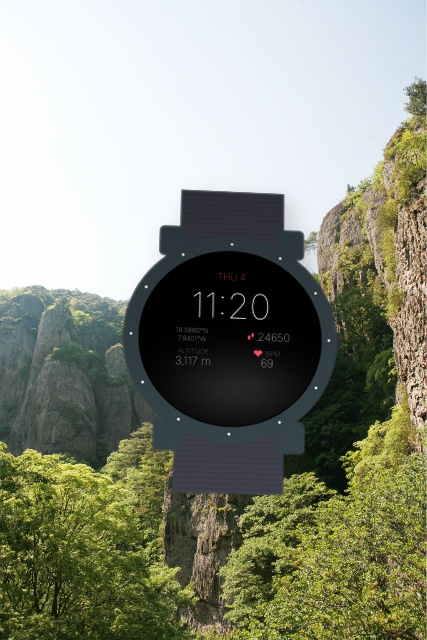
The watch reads h=11 m=20
